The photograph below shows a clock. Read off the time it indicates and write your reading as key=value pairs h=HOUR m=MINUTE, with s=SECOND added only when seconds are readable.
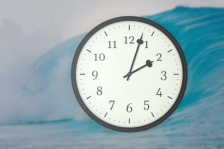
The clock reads h=2 m=3
